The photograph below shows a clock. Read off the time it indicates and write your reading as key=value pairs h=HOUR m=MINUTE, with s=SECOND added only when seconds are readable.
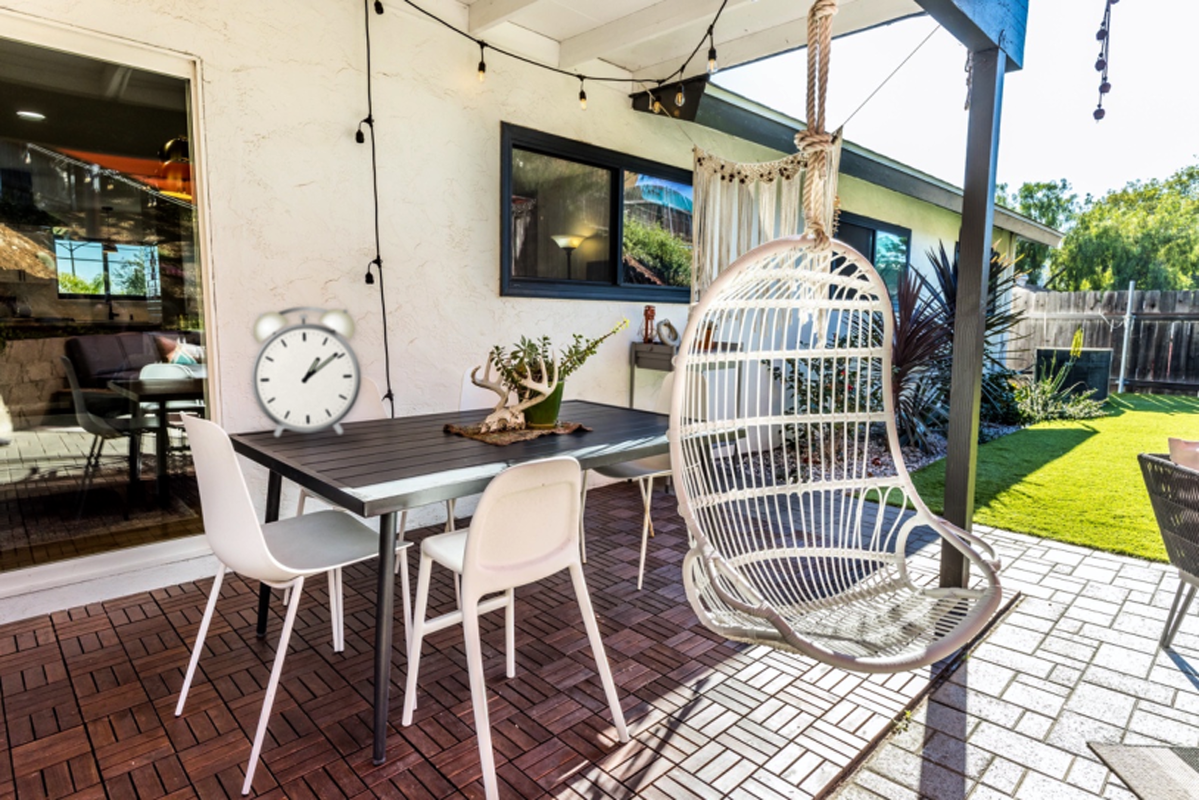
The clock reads h=1 m=9
